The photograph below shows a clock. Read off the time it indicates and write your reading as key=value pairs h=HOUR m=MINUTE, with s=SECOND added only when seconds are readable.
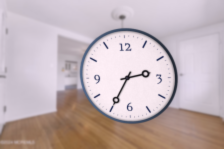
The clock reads h=2 m=35
